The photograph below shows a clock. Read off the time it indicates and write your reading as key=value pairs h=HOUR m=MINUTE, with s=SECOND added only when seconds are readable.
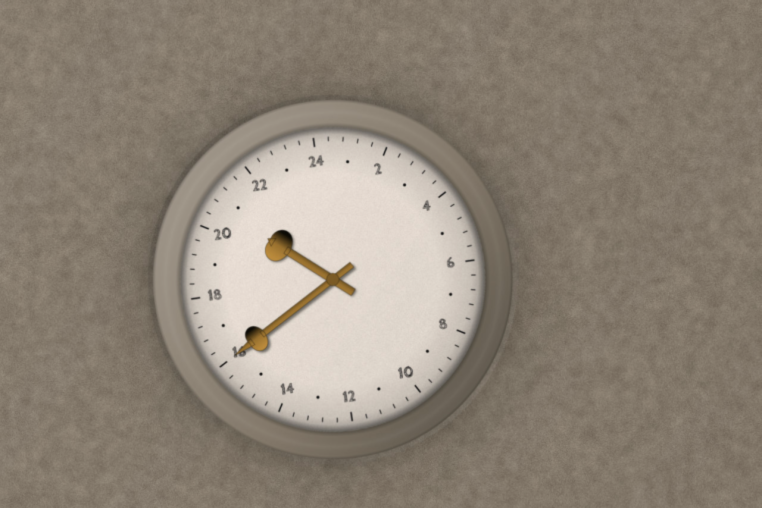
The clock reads h=20 m=40
